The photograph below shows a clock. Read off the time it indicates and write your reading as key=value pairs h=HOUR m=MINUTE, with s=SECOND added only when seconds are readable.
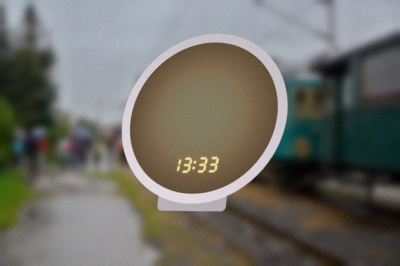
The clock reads h=13 m=33
